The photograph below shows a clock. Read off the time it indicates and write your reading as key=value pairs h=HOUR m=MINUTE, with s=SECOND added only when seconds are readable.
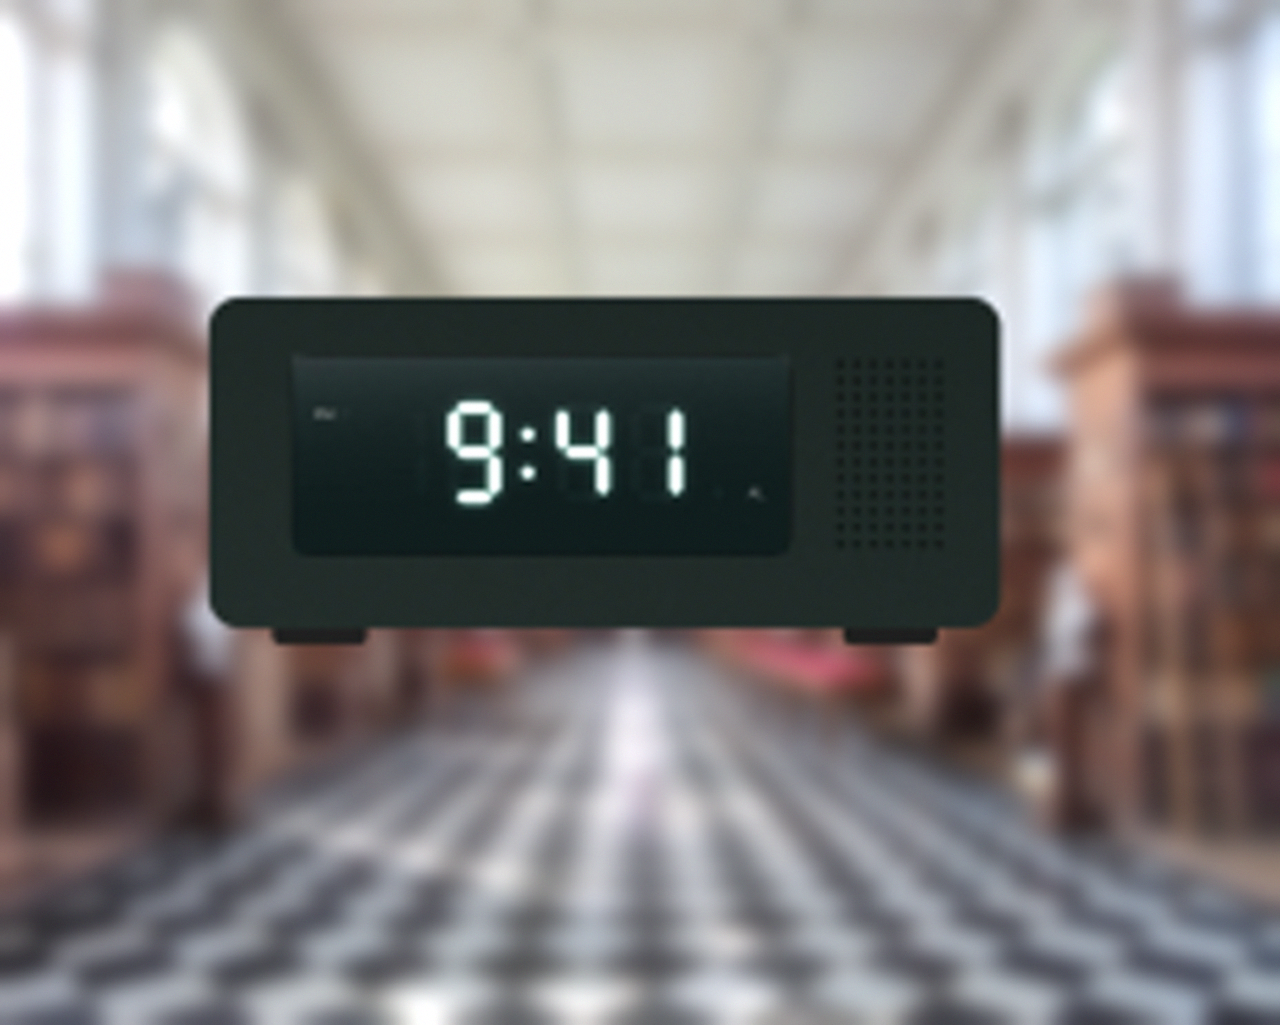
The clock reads h=9 m=41
